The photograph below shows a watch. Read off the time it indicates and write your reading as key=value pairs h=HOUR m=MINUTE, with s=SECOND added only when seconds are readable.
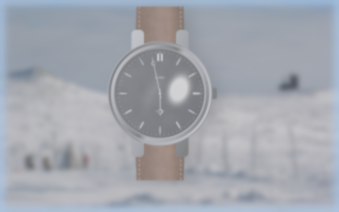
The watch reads h=5 m=58
